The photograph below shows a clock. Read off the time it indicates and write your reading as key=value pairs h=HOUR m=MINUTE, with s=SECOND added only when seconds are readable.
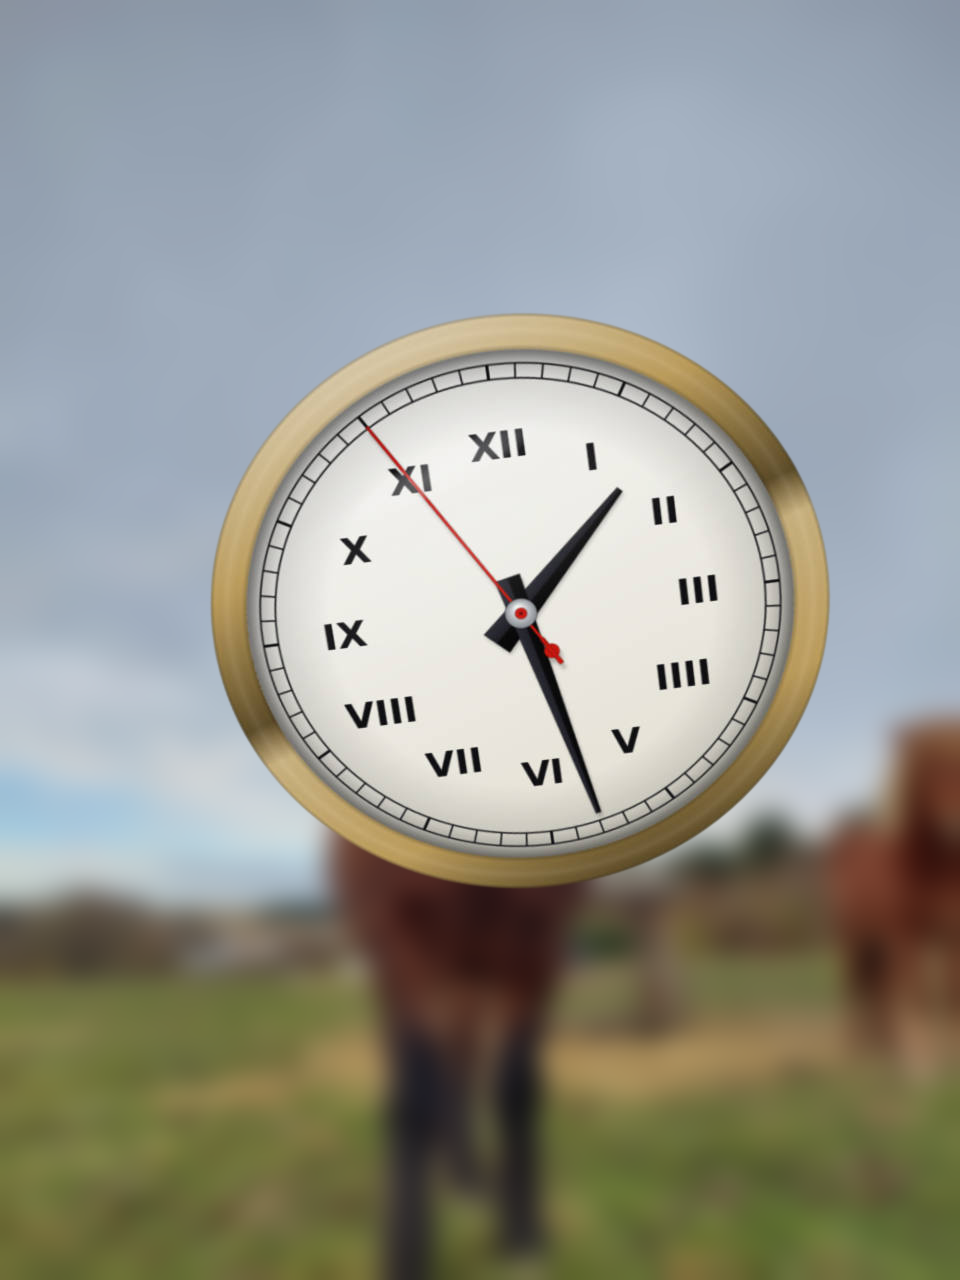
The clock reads h=1 m=27 s=55
